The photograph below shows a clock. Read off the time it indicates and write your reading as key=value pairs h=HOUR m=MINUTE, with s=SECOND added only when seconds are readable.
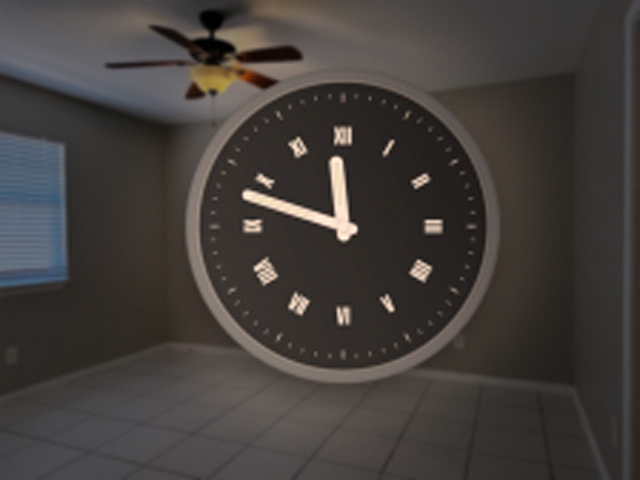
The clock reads h=11 m=48
